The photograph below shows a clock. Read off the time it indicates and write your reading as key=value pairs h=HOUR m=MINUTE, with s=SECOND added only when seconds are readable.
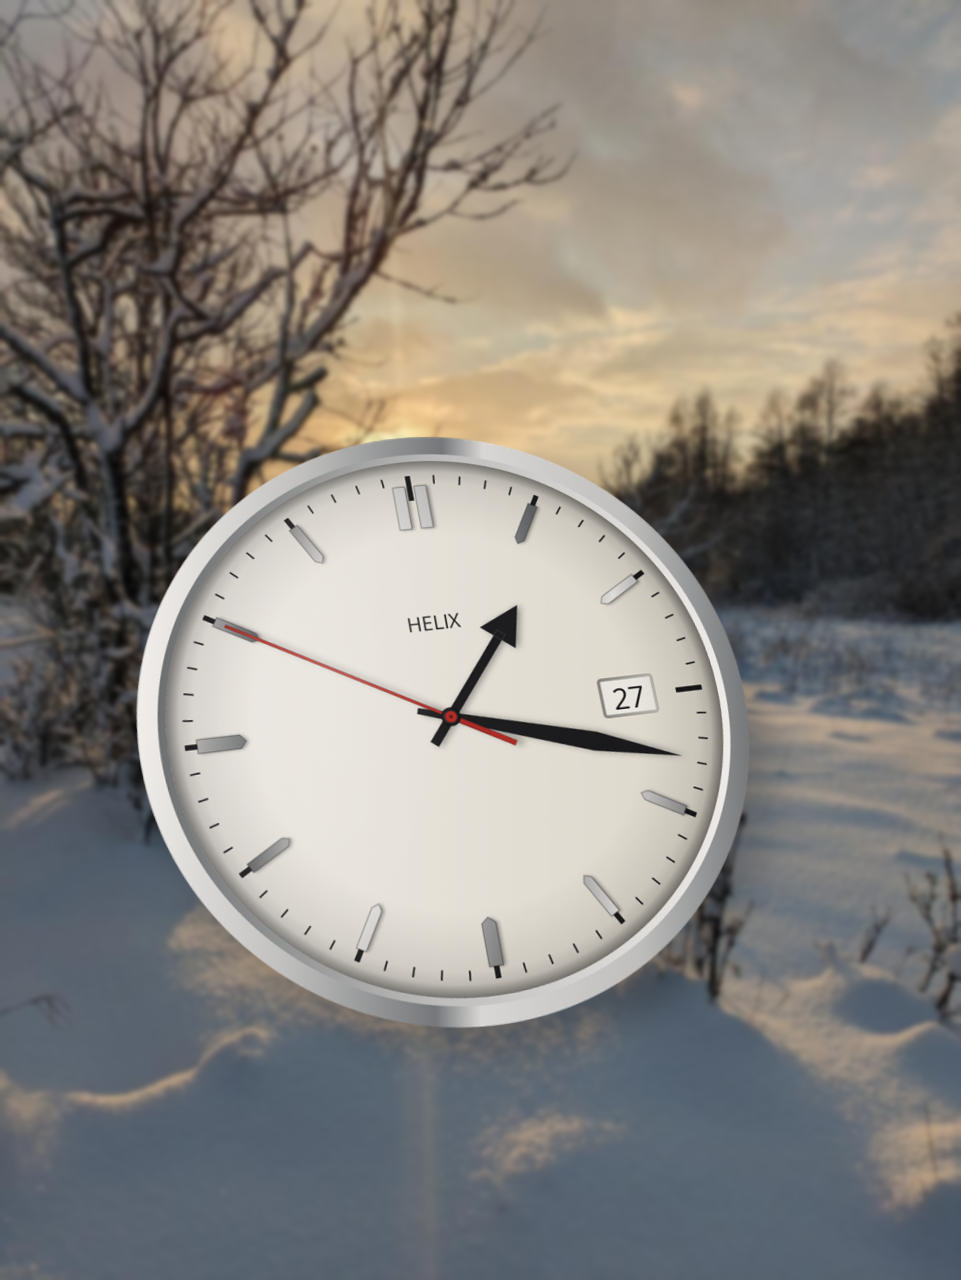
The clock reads h=1 m=17 s=50
